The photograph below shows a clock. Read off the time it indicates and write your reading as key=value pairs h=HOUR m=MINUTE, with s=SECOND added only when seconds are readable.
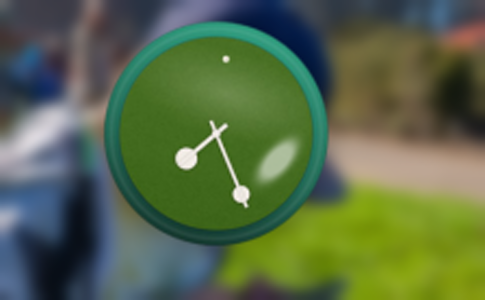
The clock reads h=7 m=25
